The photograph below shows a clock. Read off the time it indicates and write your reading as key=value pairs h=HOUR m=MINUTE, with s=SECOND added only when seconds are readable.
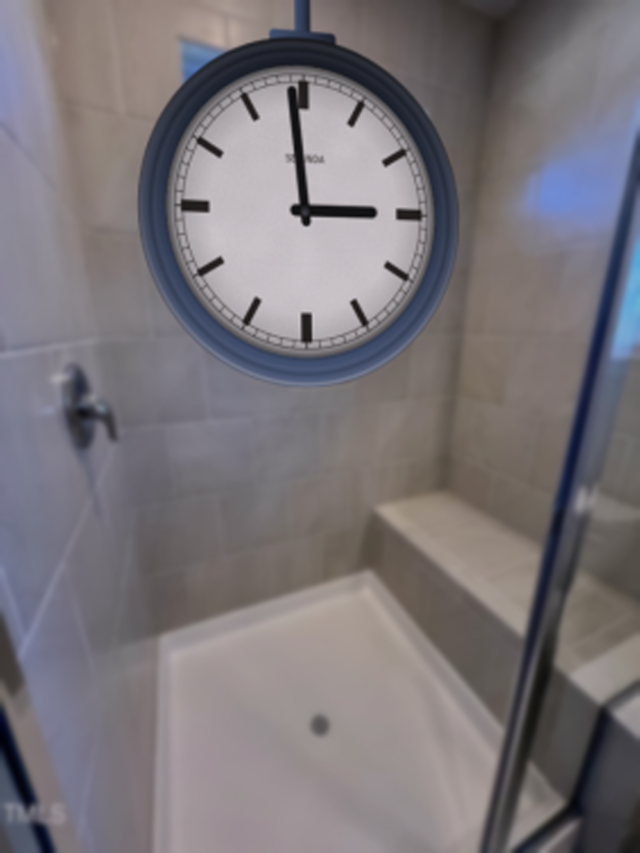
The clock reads h=2 m=59
